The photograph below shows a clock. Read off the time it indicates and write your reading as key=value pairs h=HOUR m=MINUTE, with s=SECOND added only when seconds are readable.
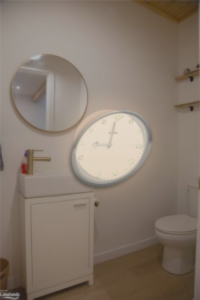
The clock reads h=8 m=59
